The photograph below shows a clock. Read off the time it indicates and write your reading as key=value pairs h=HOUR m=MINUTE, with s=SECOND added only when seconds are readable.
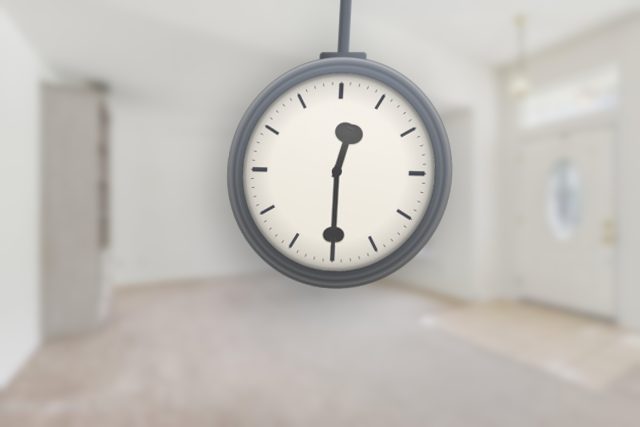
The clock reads h=12 m=30
